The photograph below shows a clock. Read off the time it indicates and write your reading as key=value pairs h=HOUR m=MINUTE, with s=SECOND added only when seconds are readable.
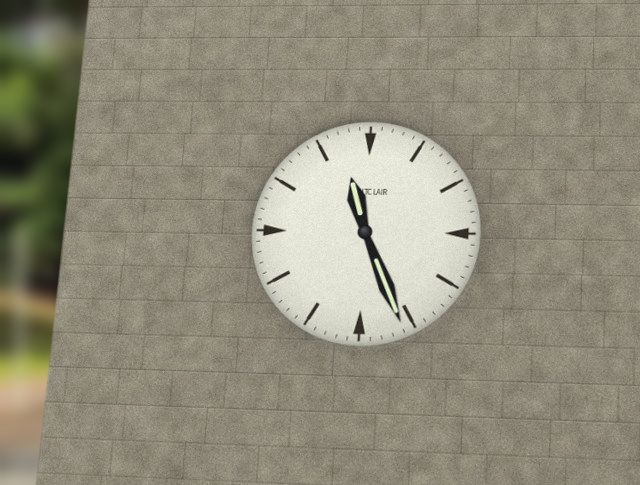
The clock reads h=11 m=26
